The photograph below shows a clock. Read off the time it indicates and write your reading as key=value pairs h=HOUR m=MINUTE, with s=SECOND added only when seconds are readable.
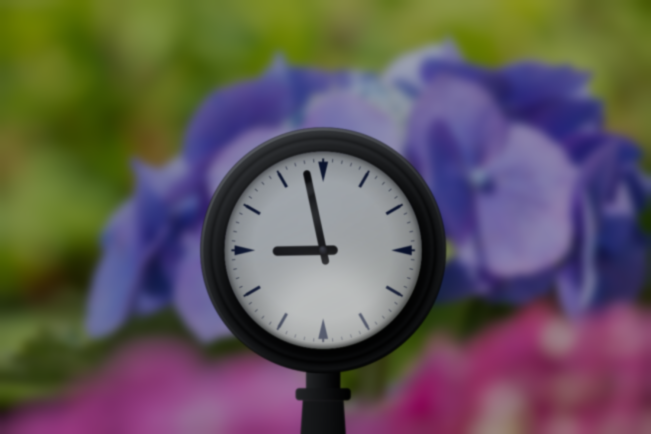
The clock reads h=8 m=58
